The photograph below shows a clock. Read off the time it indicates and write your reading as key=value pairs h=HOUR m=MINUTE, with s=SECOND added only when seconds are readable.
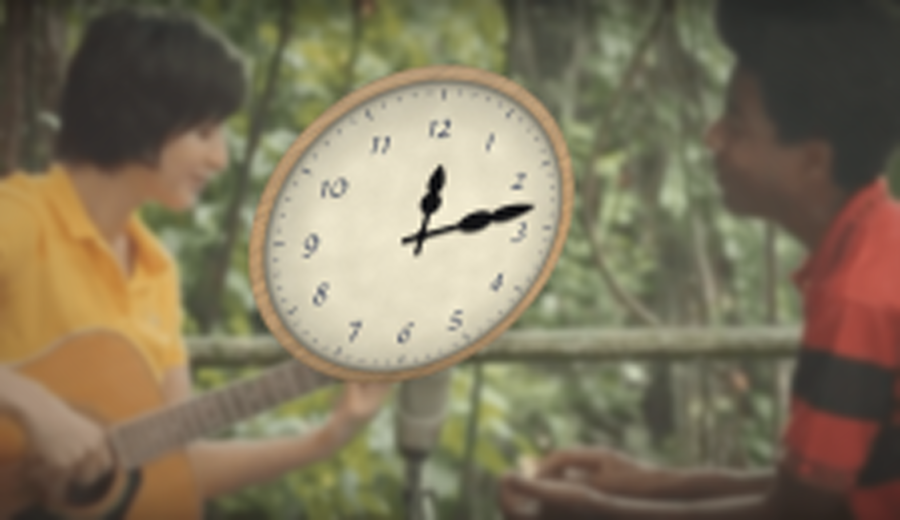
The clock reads h=12 m=13
